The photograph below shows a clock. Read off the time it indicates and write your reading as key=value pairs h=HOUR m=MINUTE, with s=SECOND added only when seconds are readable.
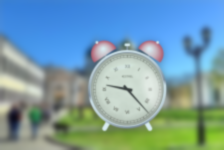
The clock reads h=9 m=23
